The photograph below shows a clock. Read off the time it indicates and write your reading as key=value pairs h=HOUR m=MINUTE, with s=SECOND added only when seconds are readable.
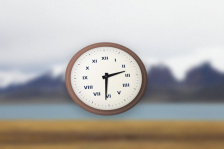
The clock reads h=2 m=31
